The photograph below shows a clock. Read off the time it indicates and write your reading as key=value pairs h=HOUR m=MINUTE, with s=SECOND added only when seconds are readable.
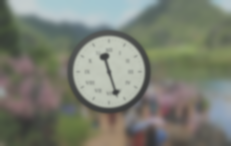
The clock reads h=11 m=27
